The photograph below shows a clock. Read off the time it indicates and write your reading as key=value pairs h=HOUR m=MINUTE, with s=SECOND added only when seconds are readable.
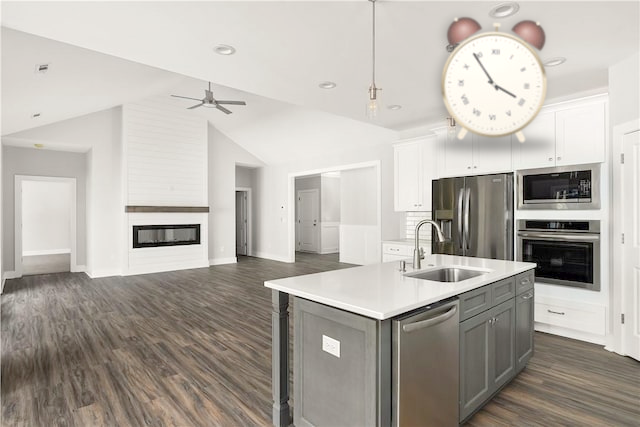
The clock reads h=3 m=54
